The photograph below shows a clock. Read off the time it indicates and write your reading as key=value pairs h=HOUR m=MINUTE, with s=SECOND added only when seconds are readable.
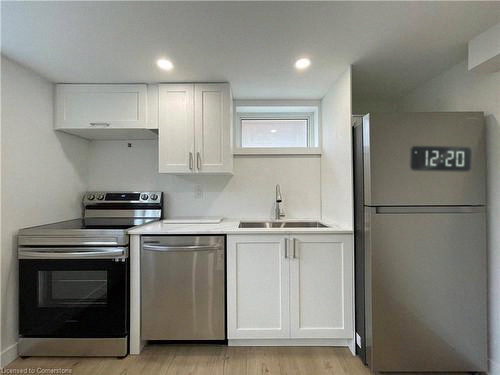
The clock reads h=12 m=20
